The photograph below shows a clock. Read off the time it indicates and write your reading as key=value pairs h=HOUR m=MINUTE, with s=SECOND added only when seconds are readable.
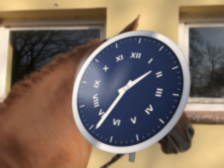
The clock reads h=1 m=34
